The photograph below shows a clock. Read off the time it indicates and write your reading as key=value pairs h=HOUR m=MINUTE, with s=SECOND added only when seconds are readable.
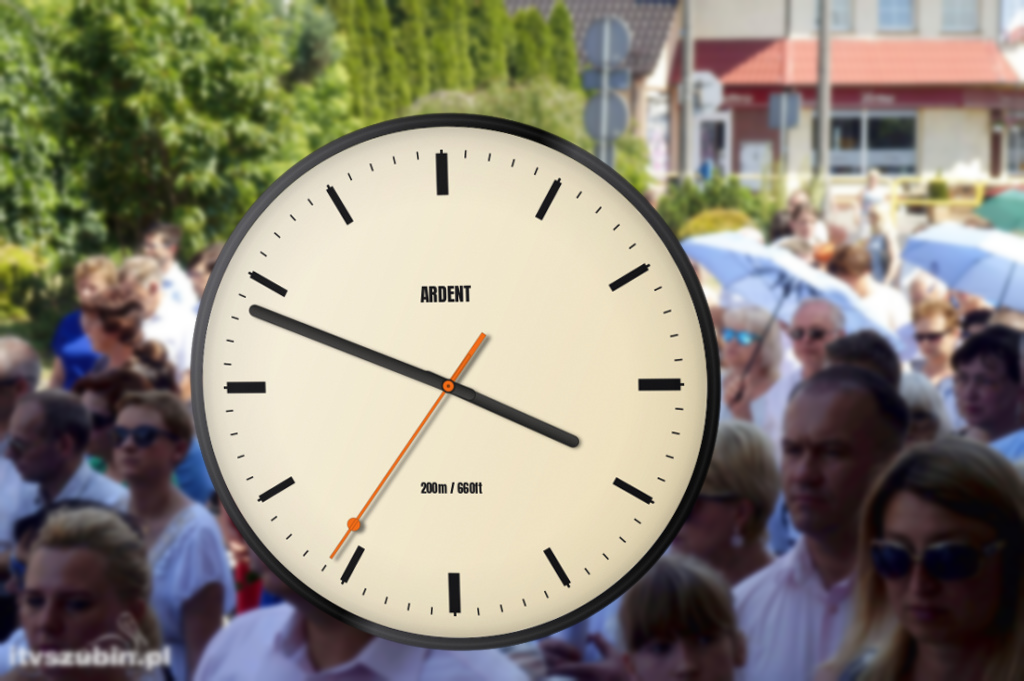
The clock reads h=3 m=48 s=36
